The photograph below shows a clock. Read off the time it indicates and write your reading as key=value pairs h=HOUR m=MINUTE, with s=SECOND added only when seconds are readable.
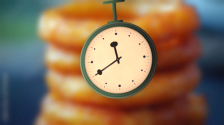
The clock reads h=11 m=40
